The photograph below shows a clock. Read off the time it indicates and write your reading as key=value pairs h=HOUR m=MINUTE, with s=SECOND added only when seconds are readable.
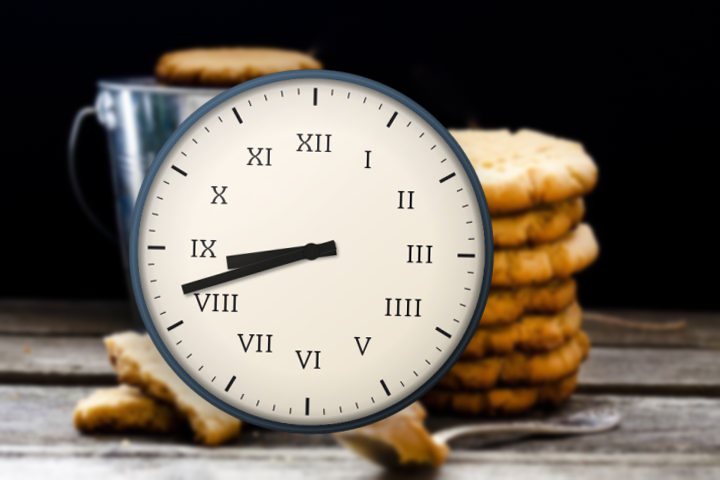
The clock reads h=8 m=42
